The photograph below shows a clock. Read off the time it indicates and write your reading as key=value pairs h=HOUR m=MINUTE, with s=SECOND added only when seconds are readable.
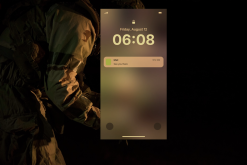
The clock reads h=6 m=8
